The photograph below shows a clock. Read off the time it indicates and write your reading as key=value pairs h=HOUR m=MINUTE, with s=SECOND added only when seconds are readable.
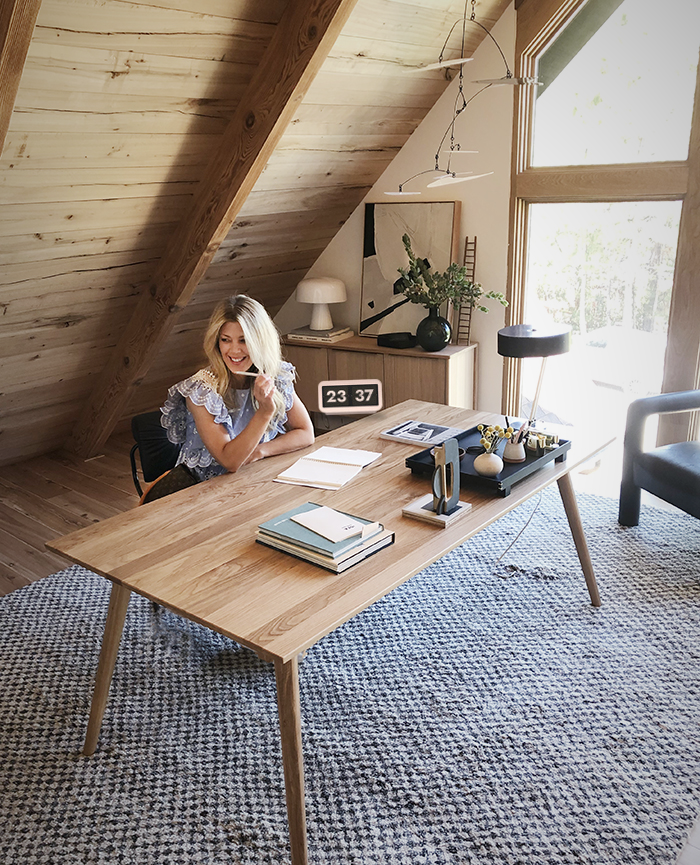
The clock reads h=23 m=37
